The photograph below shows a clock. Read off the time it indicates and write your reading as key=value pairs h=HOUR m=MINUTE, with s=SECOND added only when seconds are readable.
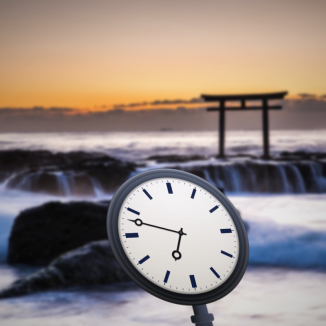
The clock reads h=6 m=48
